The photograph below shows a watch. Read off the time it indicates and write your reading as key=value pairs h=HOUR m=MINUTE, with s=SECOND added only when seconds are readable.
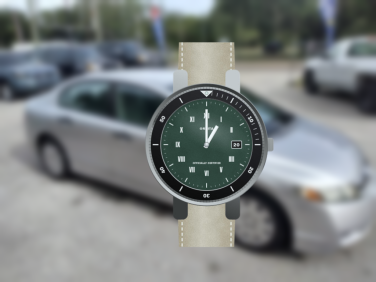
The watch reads h=1 m=0
